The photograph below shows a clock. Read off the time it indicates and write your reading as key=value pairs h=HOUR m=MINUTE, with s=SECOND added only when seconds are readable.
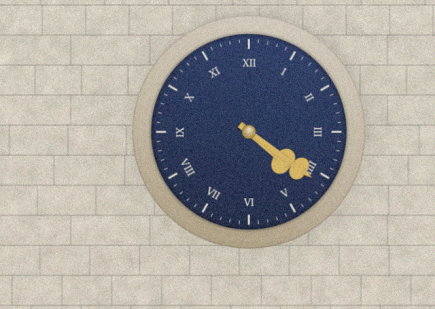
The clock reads h=4 m=21
